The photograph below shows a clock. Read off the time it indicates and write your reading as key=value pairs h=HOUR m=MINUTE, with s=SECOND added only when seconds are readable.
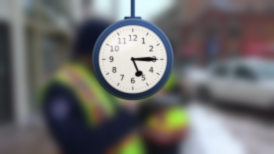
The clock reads h=5 m=15
